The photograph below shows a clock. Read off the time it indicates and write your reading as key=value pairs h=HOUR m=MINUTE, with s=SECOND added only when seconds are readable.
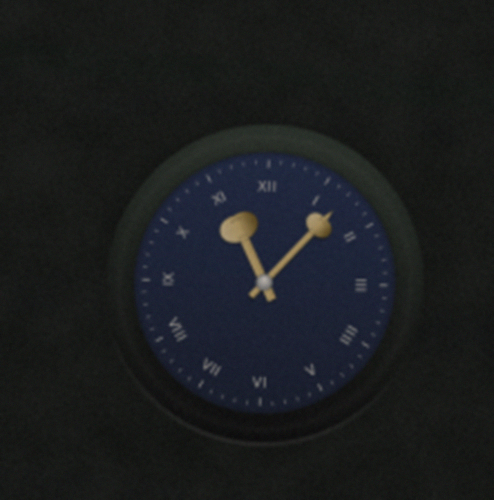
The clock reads h=11 m=7
